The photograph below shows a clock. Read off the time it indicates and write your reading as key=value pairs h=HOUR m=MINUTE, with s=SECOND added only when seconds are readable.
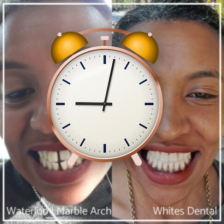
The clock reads h=9 m=2
